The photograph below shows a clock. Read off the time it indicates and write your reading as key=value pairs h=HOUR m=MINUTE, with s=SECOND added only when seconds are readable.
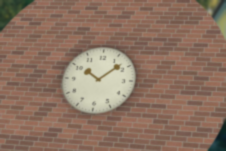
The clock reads h=10 m=8
